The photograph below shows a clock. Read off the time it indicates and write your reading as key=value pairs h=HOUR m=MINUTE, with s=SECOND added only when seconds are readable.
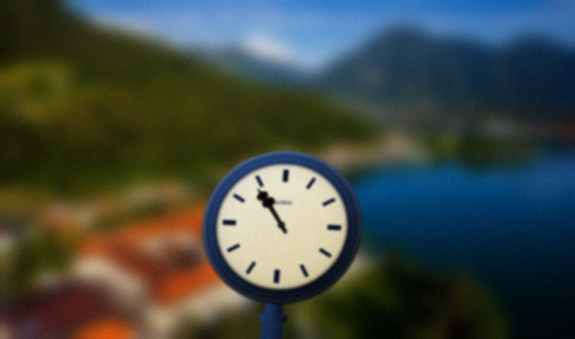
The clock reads h=10 m=54
